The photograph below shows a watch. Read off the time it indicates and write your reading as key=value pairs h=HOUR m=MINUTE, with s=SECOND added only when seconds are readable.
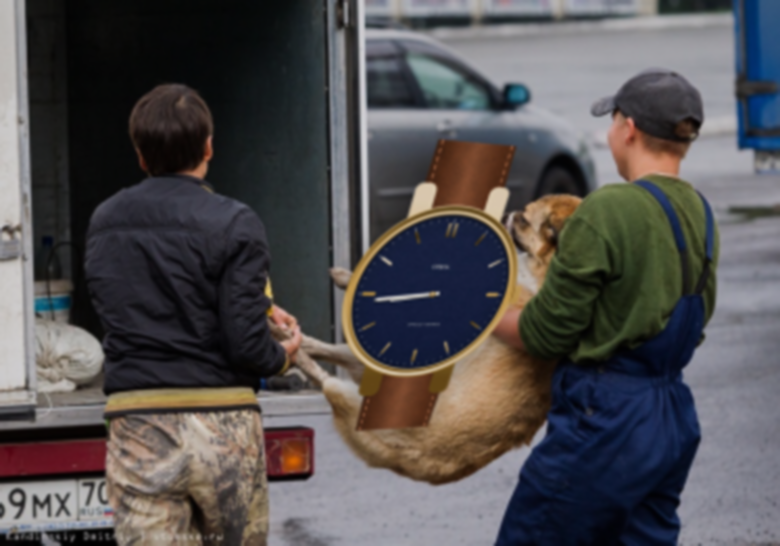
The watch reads h=8 m=44
